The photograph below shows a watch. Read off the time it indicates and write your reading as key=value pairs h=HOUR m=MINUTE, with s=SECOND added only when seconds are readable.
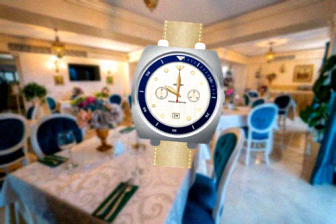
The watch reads h=10 m=0
